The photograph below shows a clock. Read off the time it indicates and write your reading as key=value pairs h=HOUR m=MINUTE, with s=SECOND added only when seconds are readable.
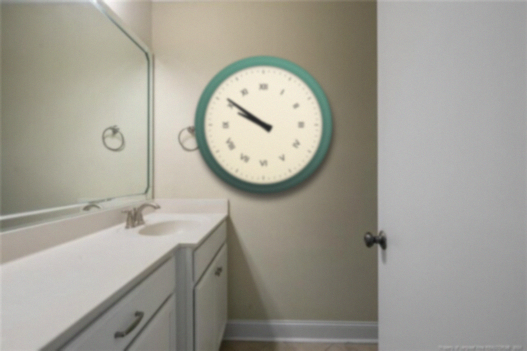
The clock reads h=9 m=51
